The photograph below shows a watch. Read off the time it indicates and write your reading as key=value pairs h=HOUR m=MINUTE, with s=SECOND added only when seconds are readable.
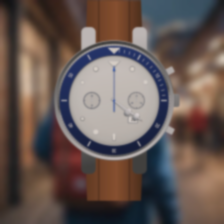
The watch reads h=4 m=21
